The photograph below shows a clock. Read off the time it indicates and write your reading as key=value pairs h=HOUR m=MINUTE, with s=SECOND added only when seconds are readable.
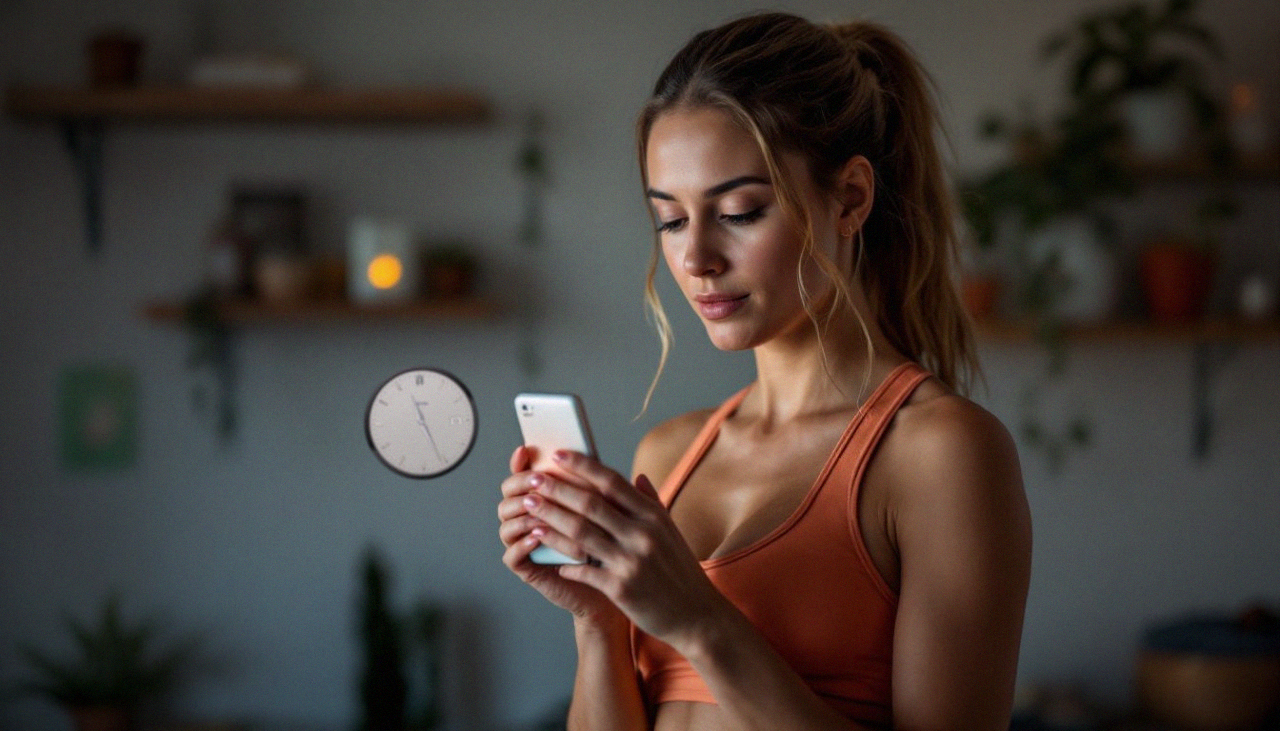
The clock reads h=11 m=26
